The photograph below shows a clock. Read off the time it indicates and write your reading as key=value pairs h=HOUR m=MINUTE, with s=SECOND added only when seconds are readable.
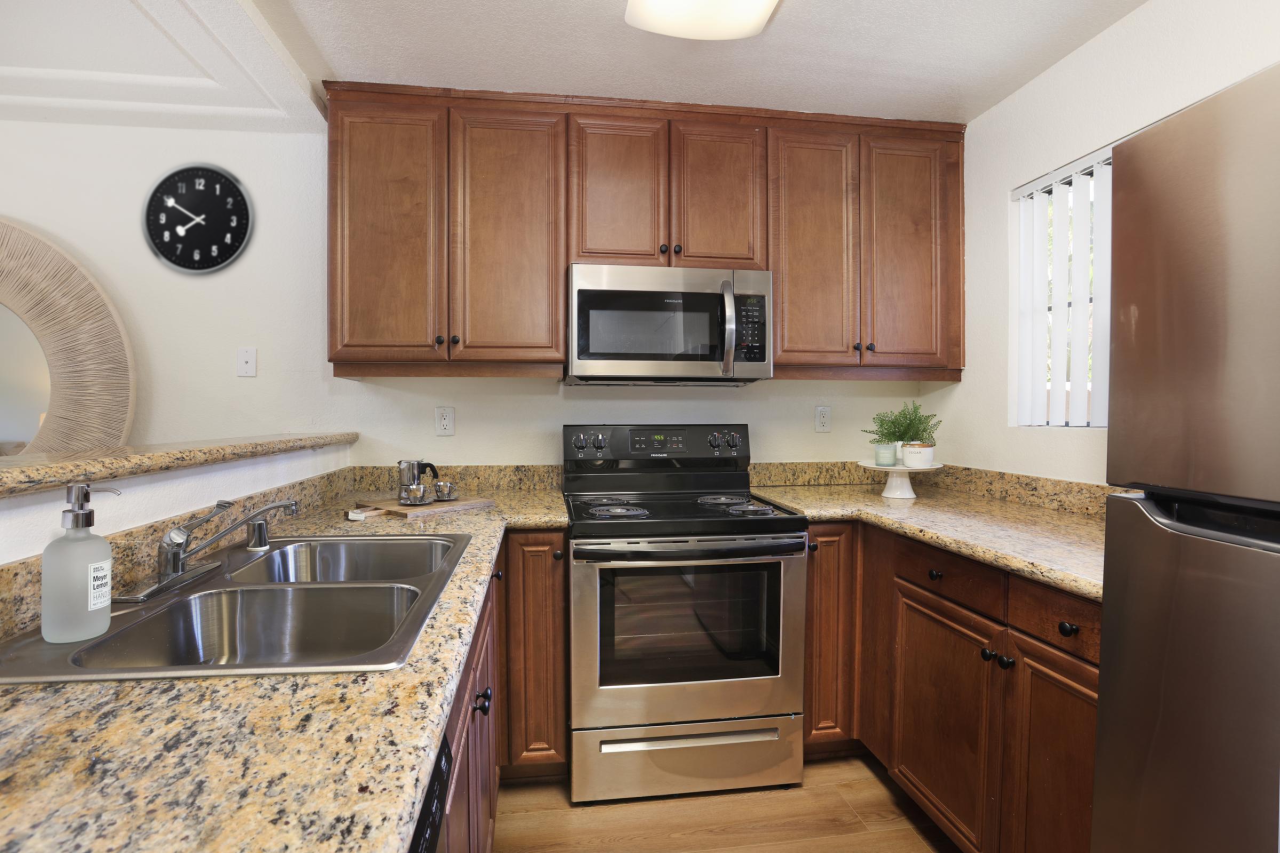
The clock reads h=7 m=50
